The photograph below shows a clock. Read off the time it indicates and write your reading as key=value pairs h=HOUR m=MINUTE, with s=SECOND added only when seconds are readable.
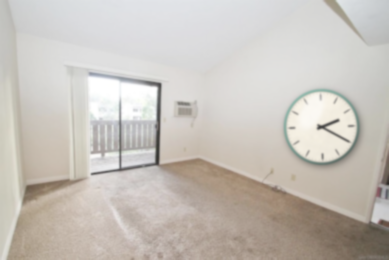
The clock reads h=2 m=20
